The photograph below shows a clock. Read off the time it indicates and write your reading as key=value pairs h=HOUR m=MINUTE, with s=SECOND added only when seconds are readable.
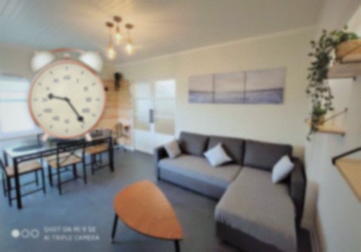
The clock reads h=9 m=24
